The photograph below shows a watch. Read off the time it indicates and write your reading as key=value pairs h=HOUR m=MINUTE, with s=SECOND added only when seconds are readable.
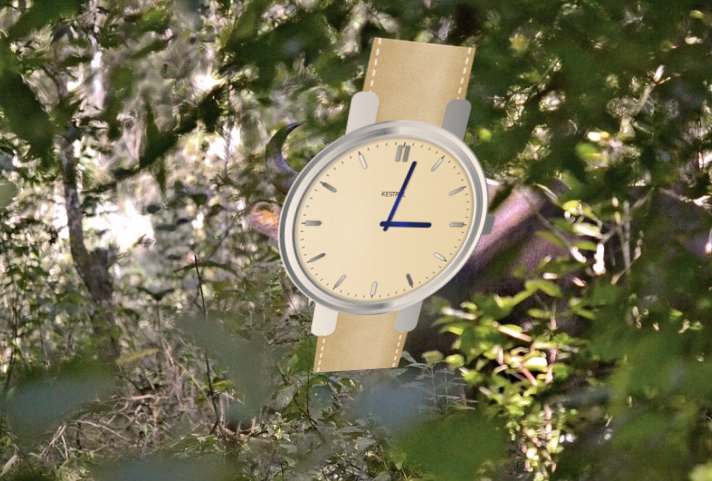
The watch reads h=3 m=2
